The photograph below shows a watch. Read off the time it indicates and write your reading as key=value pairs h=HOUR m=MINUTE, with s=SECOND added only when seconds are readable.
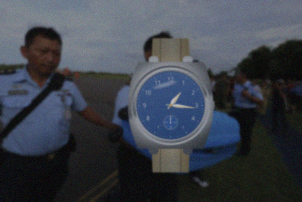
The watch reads h=1 m=16
